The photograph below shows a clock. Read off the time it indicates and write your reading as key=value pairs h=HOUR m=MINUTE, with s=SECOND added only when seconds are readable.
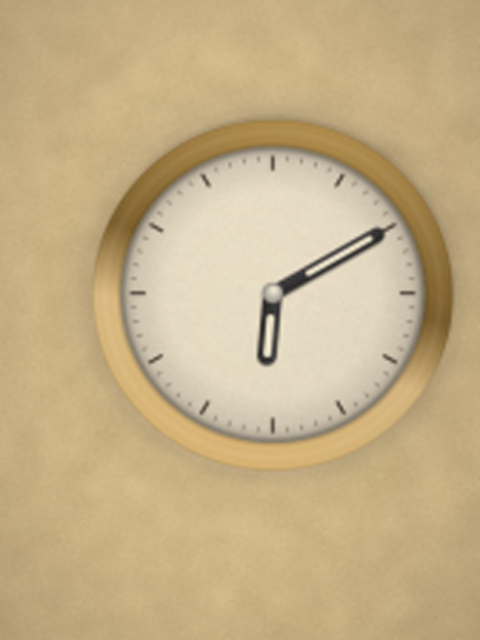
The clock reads h=6 m=10
